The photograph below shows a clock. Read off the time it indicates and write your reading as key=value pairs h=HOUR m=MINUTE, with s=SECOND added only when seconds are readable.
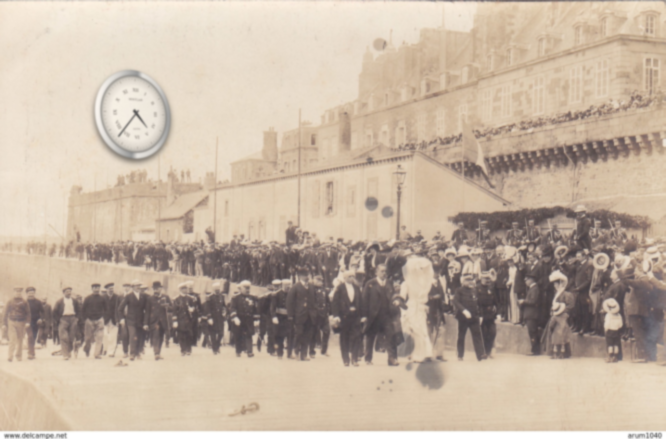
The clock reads h=4 m=37
